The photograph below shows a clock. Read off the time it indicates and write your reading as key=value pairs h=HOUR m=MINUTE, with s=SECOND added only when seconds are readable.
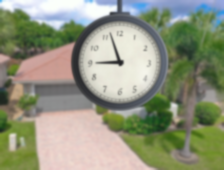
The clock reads h=8 m=57
